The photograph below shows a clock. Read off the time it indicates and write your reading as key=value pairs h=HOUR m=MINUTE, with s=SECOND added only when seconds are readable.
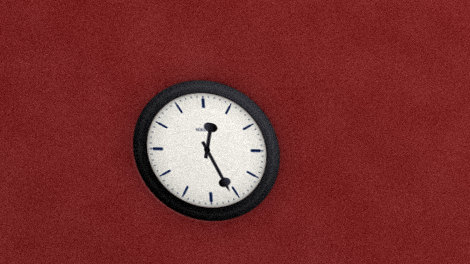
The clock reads h=12 m=26
